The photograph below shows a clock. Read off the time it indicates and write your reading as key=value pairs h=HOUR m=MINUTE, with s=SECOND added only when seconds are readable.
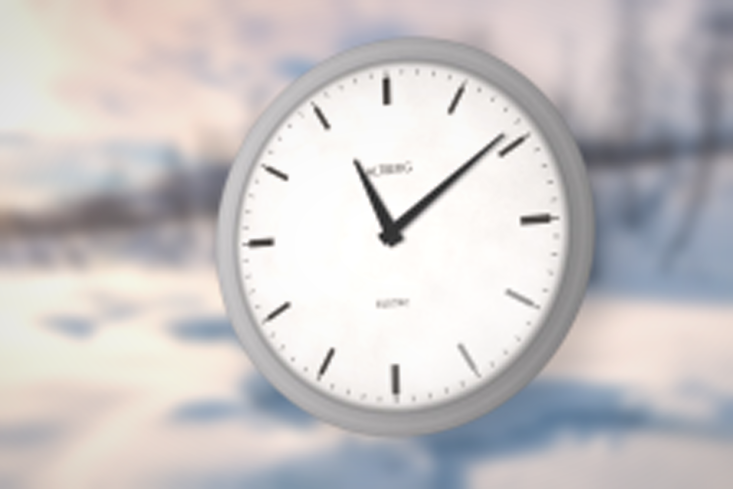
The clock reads h=11 m=9
